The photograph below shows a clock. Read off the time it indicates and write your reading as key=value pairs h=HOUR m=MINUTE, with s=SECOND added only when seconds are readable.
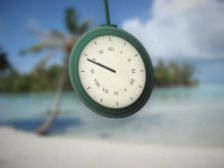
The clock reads h=9 m=49
